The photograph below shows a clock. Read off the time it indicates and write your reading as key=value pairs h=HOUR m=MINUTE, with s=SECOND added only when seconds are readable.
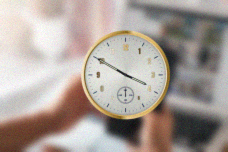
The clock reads h=3 m=50
